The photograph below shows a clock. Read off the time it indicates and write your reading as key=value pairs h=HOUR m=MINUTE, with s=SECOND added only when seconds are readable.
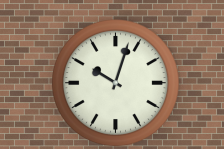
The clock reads h=10 m=3
